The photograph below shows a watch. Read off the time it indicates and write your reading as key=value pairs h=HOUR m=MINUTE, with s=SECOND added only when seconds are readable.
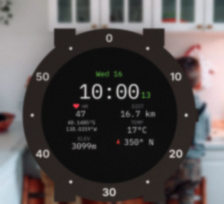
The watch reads h=10 m=0
